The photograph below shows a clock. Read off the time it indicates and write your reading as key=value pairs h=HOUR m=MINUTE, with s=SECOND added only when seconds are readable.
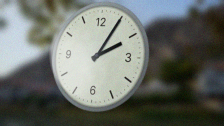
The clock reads h=2 m=5
